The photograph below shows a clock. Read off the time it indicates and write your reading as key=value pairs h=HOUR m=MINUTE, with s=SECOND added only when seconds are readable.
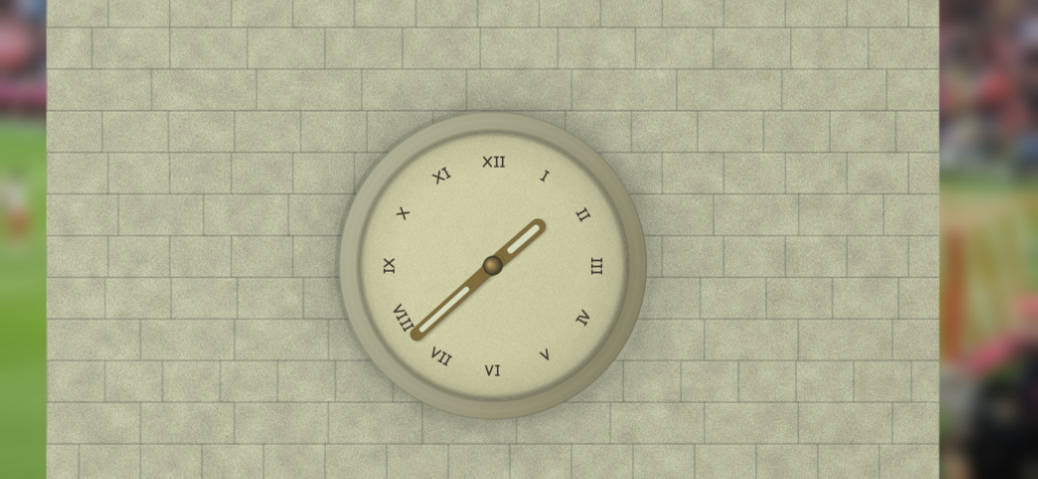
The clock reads h=1 m=38
